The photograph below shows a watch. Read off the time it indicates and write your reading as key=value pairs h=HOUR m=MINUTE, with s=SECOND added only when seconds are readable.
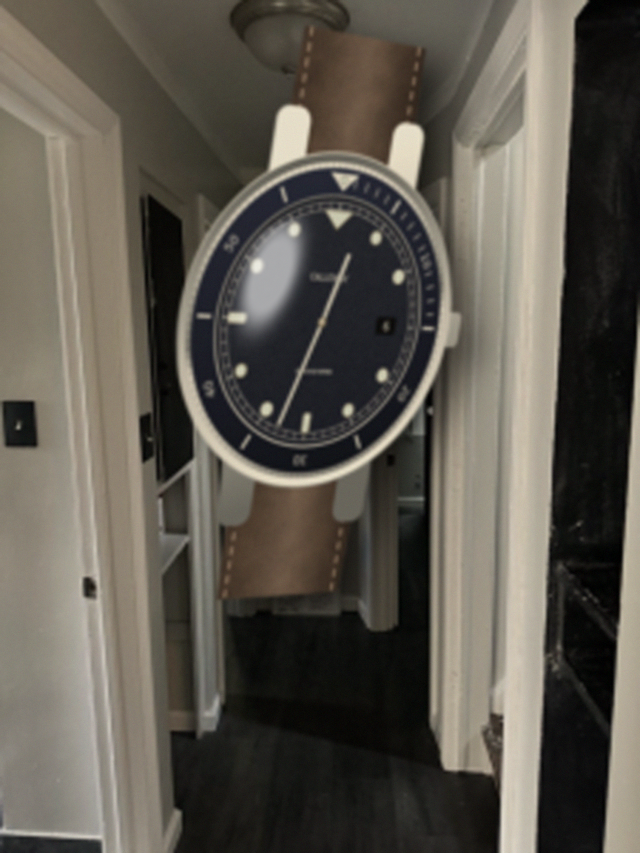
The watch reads h=12 m=33
